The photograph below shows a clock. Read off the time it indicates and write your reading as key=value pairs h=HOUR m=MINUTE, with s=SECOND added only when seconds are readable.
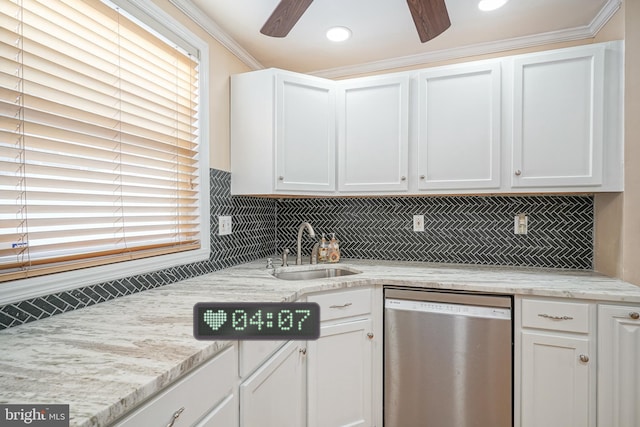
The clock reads h=4 m=7
